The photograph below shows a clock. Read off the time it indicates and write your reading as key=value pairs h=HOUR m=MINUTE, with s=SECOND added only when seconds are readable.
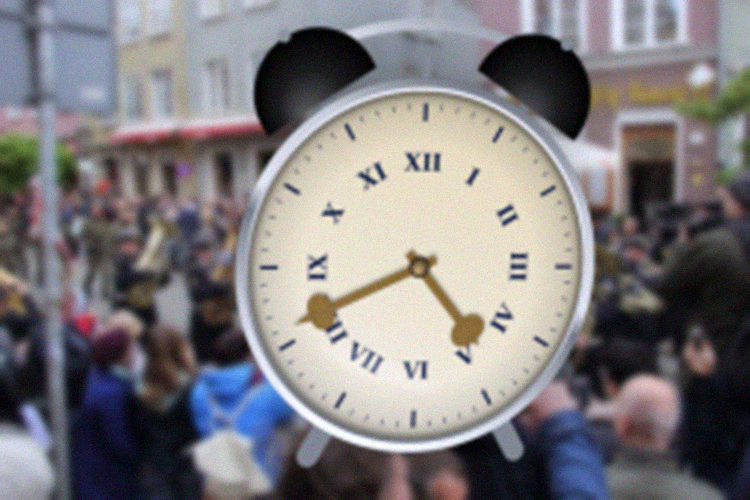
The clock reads h=4 m=41
